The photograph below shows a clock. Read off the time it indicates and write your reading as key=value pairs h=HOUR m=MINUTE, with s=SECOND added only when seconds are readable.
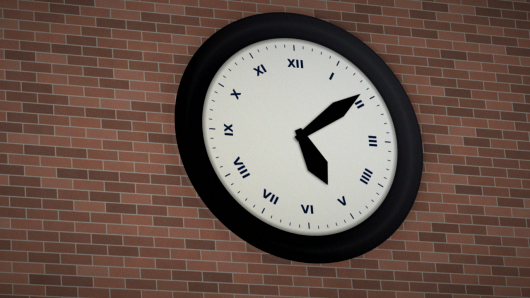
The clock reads h=5 m=9
